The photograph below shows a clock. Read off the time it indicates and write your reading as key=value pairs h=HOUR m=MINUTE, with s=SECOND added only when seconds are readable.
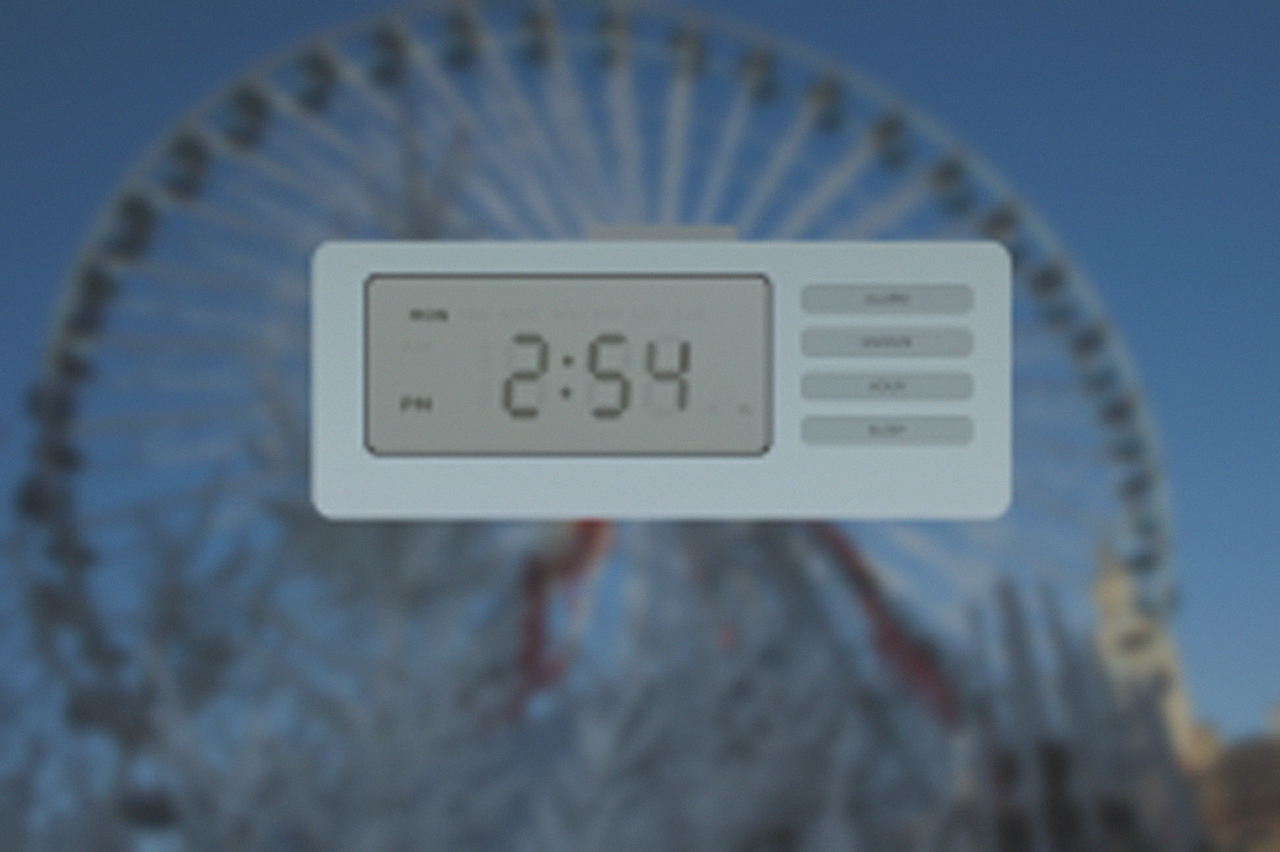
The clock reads h=2 m=54
